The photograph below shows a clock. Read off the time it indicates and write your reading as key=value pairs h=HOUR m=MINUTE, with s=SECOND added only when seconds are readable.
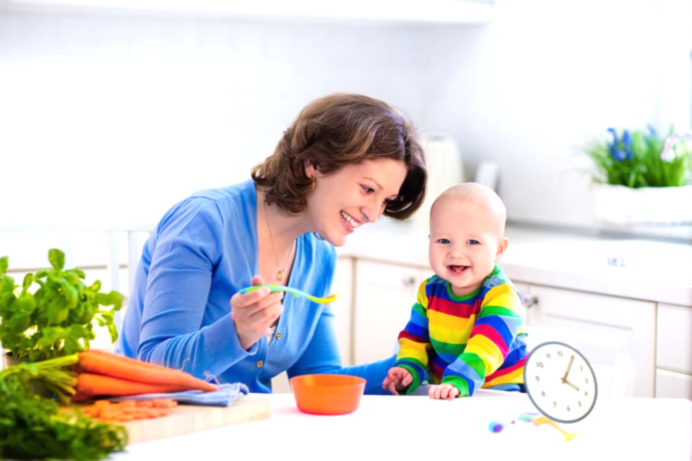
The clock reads h=4 m=5
